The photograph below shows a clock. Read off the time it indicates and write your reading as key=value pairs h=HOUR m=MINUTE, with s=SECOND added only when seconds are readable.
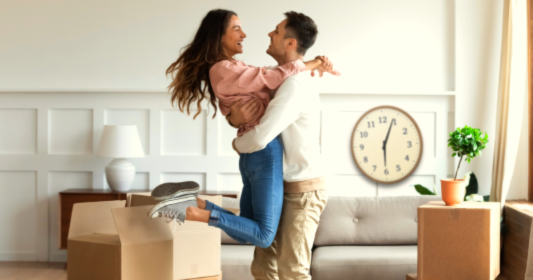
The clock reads h=6 m=4
